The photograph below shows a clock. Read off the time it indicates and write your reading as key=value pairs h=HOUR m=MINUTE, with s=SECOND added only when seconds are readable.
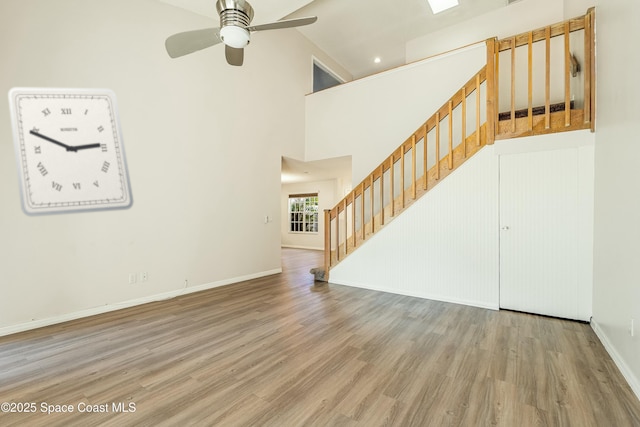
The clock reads h=2 m=49
